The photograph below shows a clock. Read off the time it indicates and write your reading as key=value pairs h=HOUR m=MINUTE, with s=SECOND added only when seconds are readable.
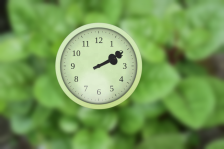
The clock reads h=2 m=10
